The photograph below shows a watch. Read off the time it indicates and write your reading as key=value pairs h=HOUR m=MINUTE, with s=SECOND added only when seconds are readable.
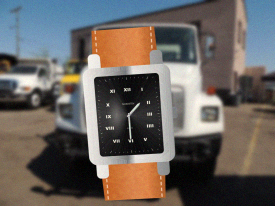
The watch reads h=1 m=30
